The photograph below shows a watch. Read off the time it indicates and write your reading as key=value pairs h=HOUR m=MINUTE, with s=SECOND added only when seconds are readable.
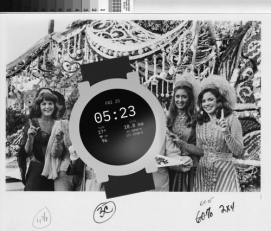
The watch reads h=5 m=23
